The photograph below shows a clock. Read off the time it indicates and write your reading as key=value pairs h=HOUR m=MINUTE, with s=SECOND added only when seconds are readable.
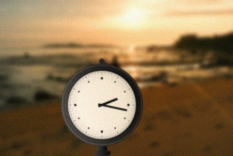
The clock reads h=2 m=17
